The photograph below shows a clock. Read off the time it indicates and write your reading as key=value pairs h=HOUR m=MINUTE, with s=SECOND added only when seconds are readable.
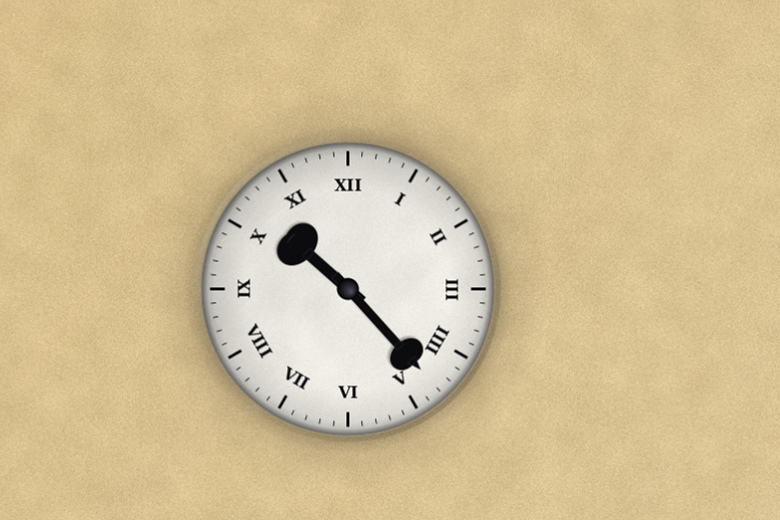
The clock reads h=10 m=23
